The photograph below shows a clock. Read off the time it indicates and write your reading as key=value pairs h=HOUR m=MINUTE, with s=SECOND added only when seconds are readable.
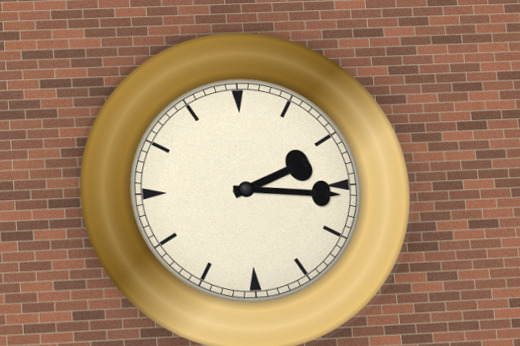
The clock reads h=2 m=16
